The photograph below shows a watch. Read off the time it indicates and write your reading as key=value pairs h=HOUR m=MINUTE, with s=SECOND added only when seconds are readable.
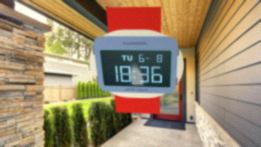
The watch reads h=18 m=36
